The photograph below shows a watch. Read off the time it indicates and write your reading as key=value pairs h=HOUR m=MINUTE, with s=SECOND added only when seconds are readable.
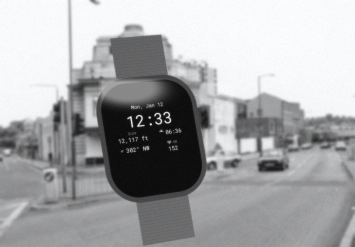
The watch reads h=12 m=33
